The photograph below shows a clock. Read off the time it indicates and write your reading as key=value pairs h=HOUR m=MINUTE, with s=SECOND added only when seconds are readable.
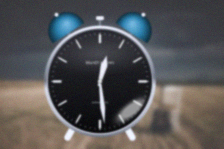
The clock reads h=12 m=29
